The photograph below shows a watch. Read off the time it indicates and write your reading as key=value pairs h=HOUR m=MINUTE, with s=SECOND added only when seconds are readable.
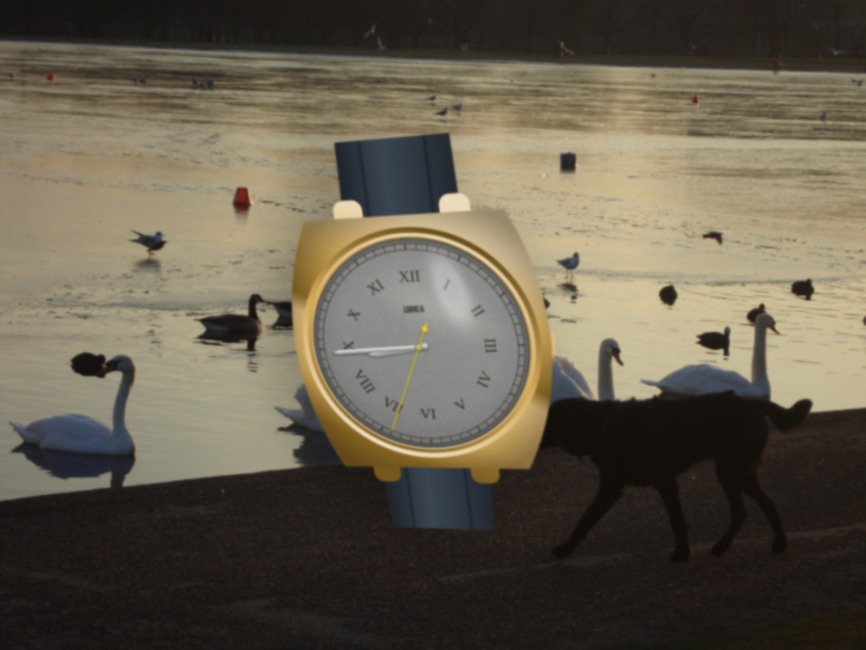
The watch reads h=8 m=44 s=34
